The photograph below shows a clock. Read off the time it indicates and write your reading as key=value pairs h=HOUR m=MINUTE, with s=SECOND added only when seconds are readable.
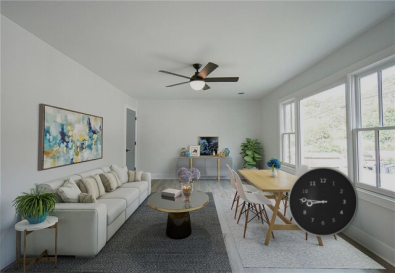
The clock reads h=8 m=46
